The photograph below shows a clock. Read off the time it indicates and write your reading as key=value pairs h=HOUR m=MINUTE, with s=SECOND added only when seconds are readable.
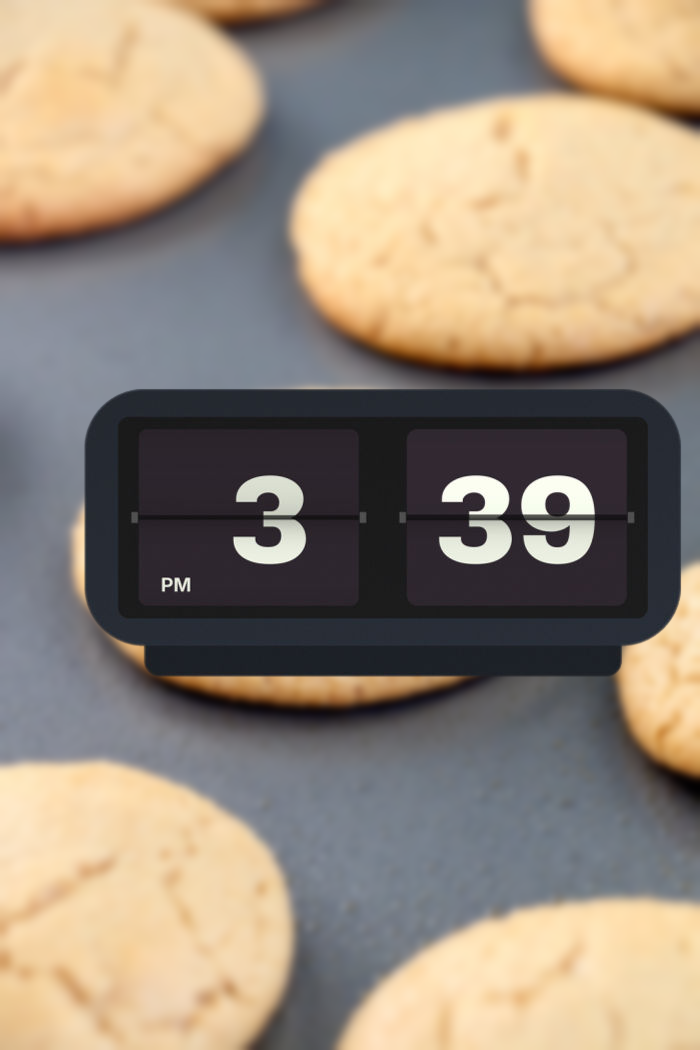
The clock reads h=3 m=39
